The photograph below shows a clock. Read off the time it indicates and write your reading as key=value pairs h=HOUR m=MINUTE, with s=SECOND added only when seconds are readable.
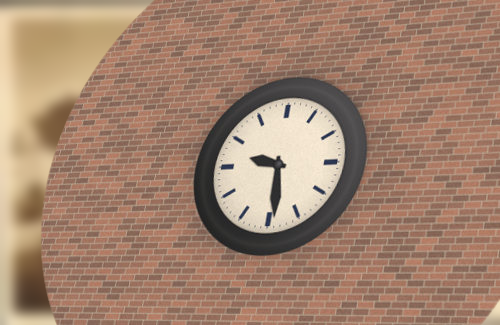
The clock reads h=9 m=29
